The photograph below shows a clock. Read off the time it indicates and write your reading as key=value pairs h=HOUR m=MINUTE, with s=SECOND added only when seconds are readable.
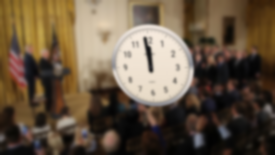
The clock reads h=11 m=59
